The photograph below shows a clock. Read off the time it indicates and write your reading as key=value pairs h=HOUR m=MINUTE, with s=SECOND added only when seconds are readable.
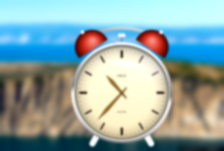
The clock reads h=10 m=37
